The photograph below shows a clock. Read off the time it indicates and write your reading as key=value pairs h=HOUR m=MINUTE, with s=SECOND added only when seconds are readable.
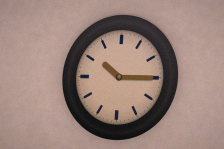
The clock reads h=10 m=15
